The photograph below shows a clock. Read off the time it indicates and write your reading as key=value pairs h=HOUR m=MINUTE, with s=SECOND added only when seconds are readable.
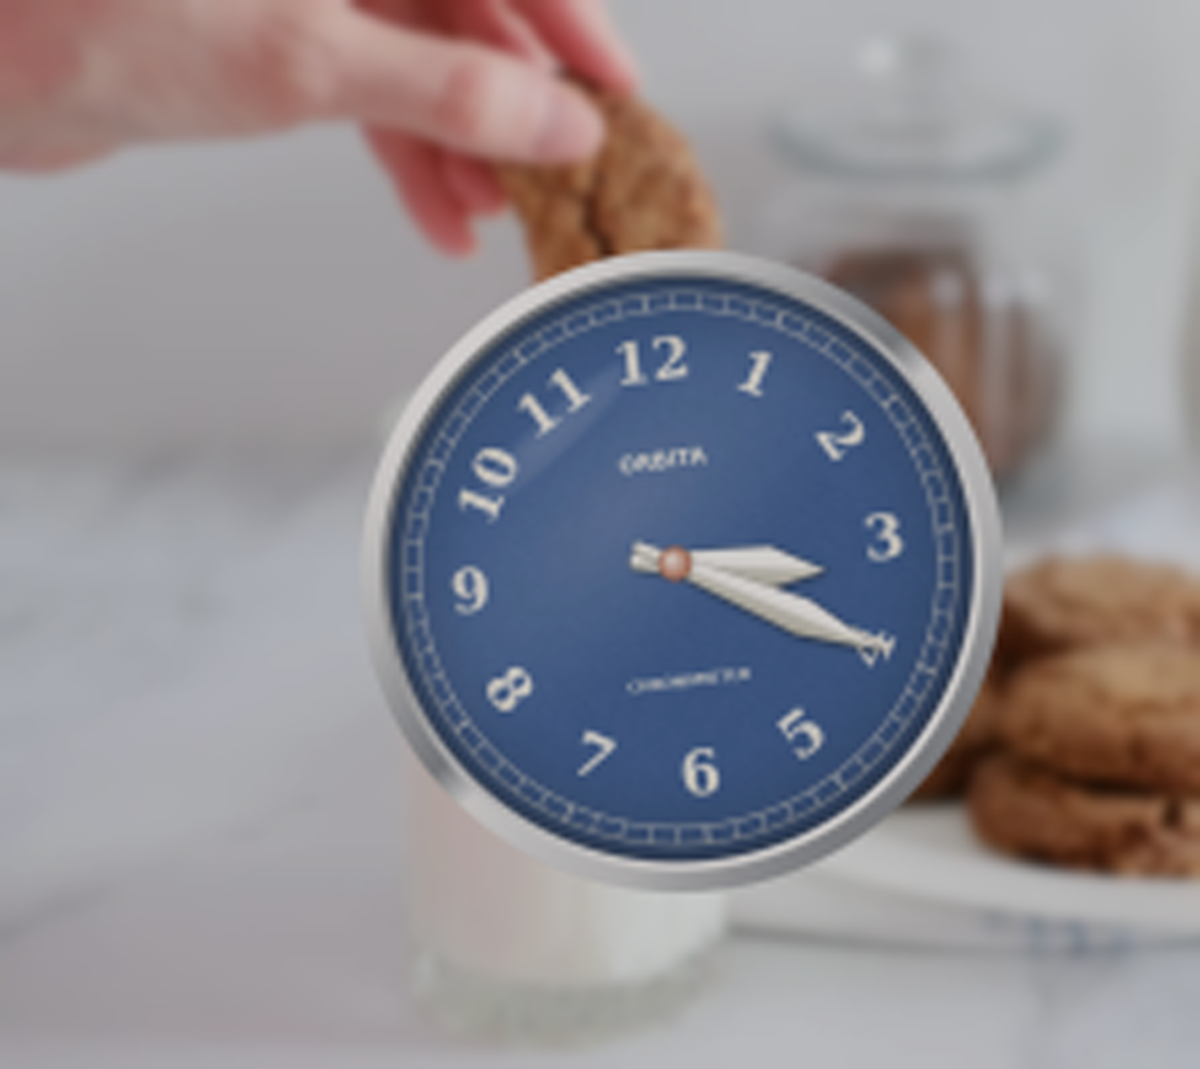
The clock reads h=3 m=20
